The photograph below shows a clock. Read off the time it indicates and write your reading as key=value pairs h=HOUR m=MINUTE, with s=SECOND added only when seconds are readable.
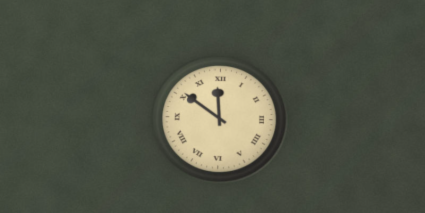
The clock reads h=11 m=51
